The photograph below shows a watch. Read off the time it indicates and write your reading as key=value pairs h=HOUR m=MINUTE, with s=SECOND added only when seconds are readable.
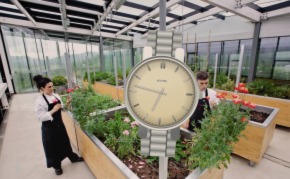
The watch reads h=6 m=47
